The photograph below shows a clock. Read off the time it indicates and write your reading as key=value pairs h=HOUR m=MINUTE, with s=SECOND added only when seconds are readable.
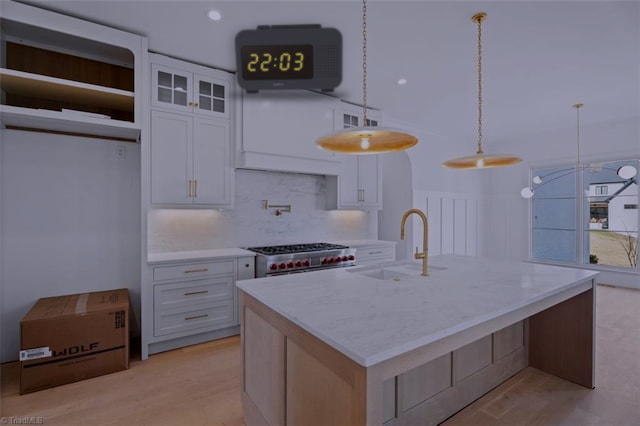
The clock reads h=22 m=3
